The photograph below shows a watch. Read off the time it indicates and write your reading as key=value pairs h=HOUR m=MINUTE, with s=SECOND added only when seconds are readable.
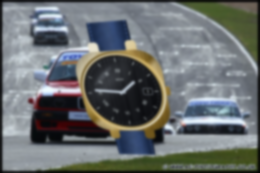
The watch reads h=1 m=46
